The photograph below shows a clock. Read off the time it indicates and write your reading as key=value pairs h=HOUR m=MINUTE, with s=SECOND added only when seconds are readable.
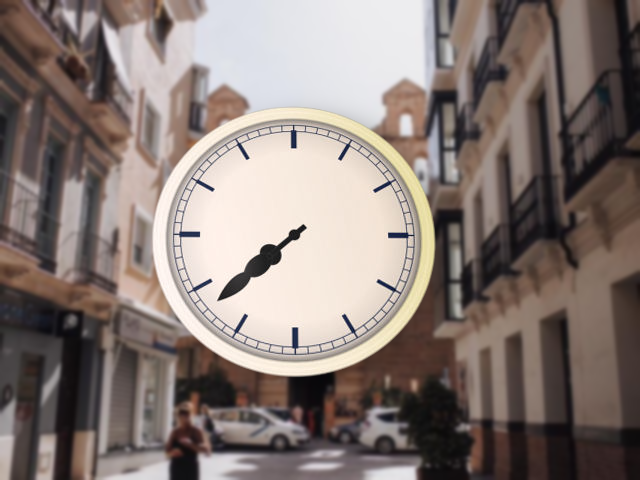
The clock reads h=7 m=38
